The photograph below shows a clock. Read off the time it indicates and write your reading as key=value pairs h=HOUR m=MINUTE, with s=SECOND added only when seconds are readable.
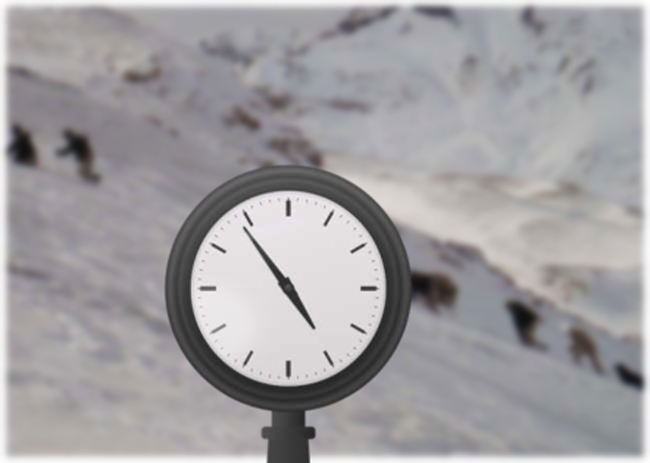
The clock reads h=4 m=54
